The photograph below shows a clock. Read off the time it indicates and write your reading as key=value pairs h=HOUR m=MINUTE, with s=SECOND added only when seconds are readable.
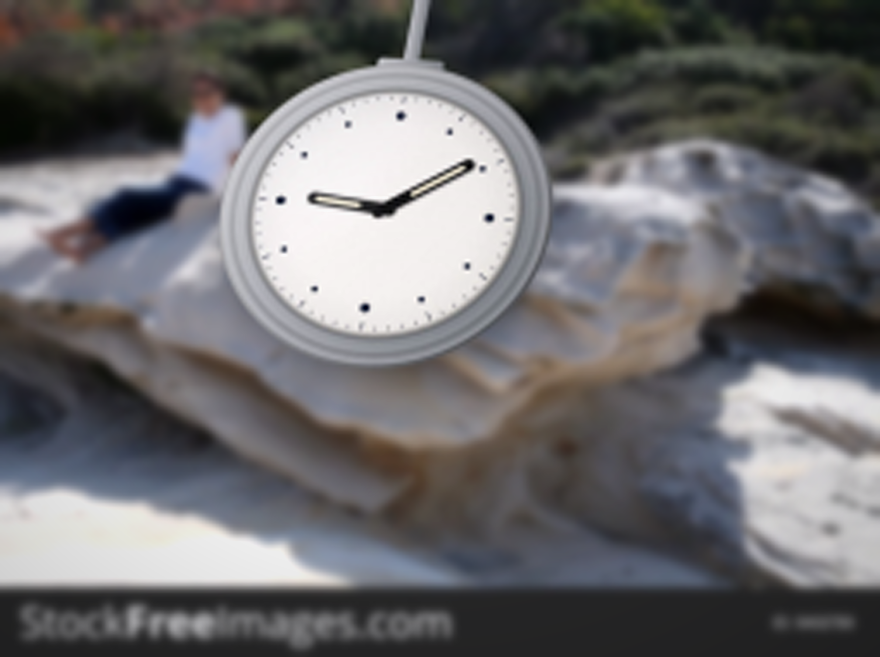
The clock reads h=9 m=9
